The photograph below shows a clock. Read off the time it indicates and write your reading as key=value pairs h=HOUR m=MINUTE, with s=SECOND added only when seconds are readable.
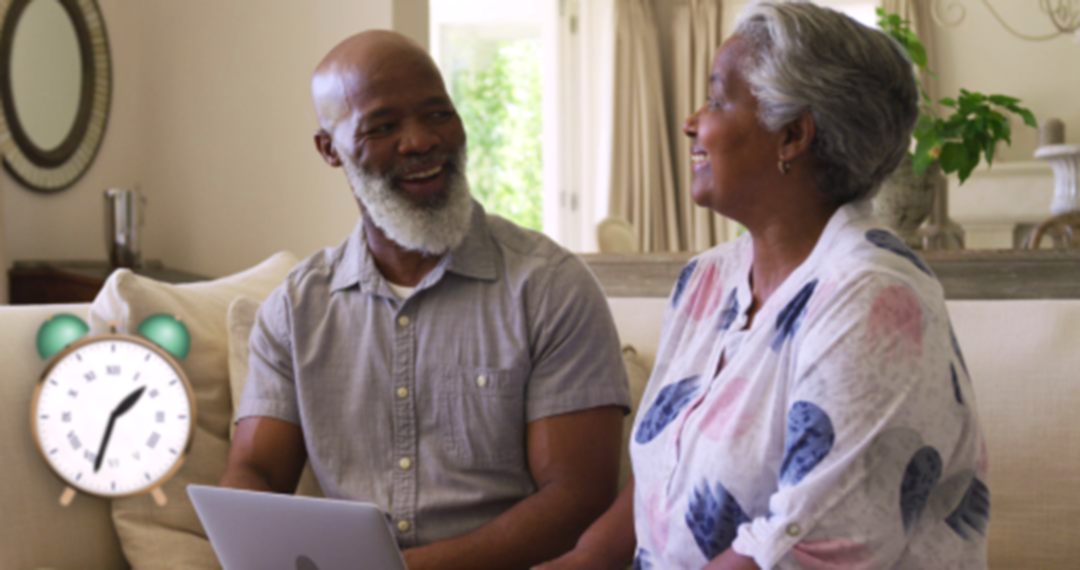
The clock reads h=1 m=33
